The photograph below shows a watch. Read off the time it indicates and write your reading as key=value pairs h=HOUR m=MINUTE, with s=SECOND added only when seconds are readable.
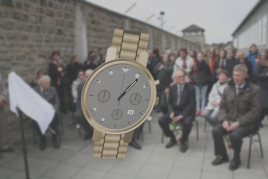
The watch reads h=1 m=6
